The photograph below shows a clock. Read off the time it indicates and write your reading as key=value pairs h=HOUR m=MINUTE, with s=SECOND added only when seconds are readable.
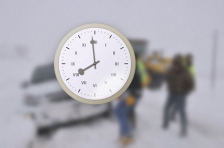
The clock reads h=7 m=59
